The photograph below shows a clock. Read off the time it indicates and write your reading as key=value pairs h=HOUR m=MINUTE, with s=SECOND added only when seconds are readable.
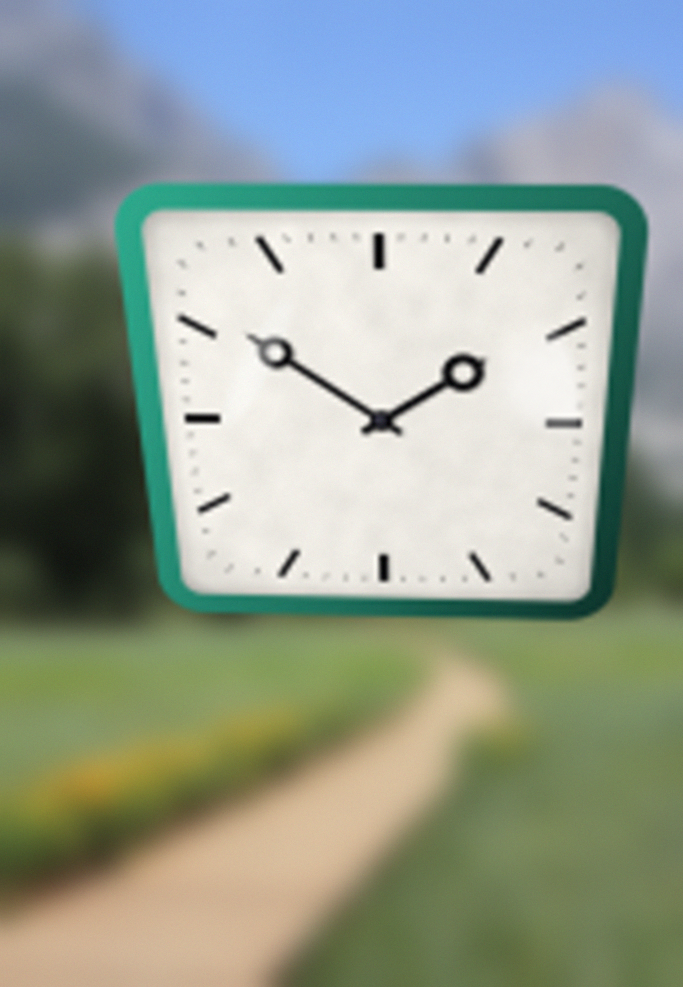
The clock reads h=1 m=51
